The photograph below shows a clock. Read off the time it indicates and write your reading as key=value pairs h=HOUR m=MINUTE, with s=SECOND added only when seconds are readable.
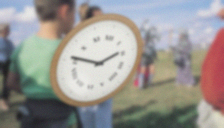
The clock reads h=1 m=46
